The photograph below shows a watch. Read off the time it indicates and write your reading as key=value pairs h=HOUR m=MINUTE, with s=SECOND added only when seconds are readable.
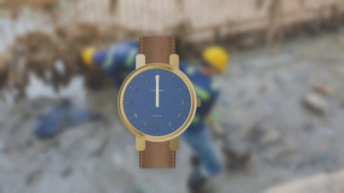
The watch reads h=12 m=0
